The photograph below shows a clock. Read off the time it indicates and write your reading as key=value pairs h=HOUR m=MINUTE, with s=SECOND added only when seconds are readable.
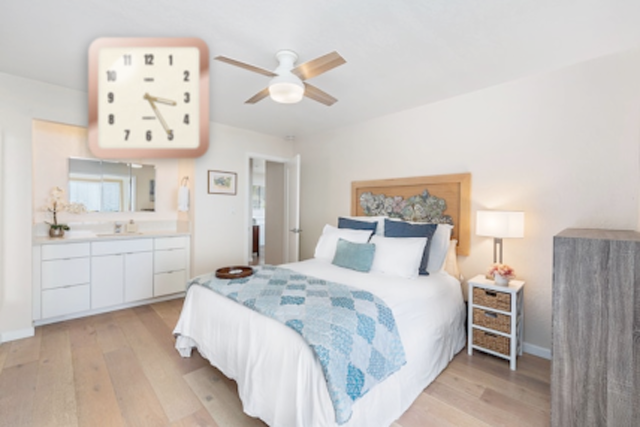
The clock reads h=3 m=25
